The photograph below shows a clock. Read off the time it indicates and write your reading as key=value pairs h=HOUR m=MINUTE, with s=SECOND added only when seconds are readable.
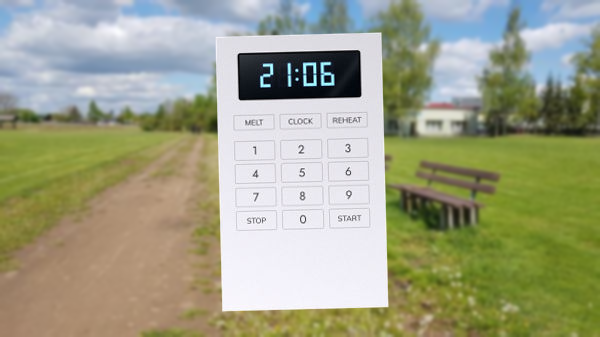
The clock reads h=21 m=6
